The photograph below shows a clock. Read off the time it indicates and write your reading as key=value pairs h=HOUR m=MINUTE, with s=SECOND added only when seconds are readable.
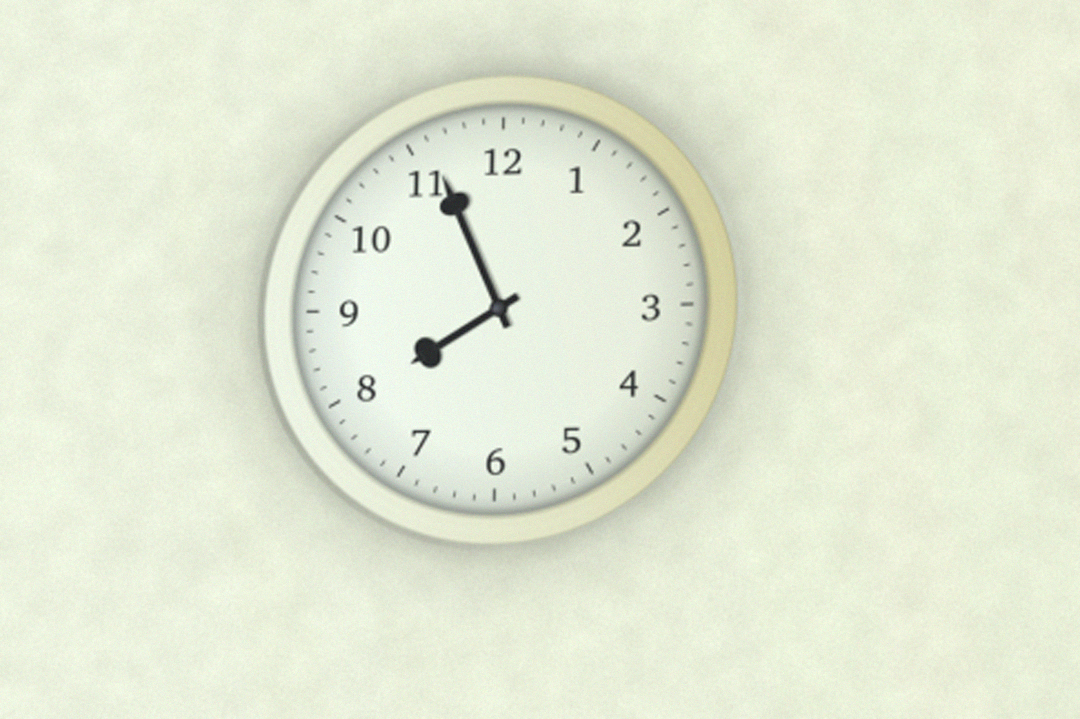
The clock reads h=7 m=56
